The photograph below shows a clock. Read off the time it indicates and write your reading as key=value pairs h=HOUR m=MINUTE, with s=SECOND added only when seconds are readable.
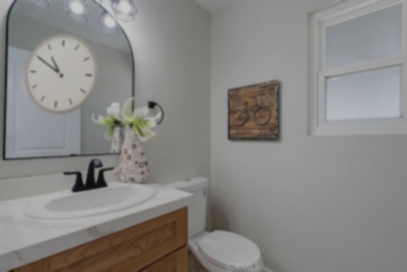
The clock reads h=10 m=50
